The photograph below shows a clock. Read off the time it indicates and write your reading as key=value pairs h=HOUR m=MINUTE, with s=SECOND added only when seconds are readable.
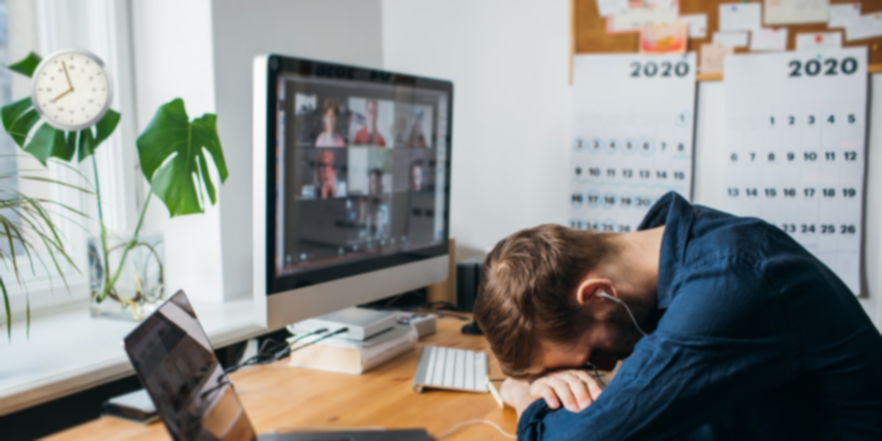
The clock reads h=7 m=57
